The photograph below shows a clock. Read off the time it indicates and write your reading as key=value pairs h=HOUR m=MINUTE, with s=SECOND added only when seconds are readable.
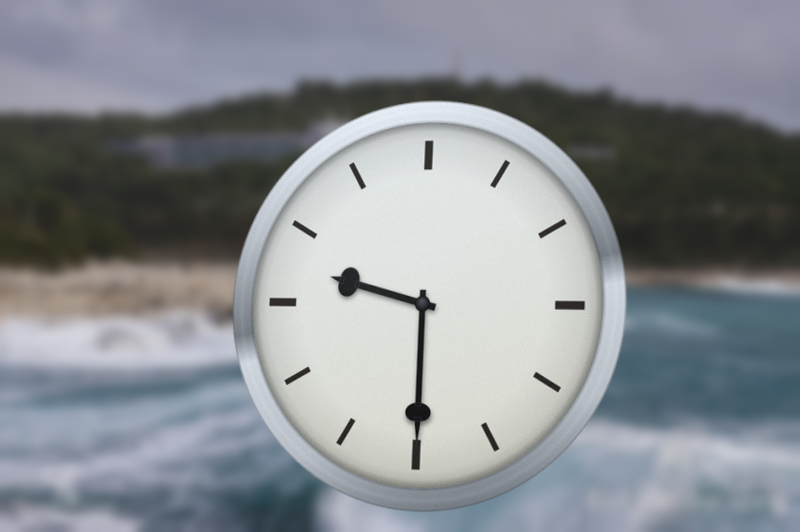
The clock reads h=9 m=30
